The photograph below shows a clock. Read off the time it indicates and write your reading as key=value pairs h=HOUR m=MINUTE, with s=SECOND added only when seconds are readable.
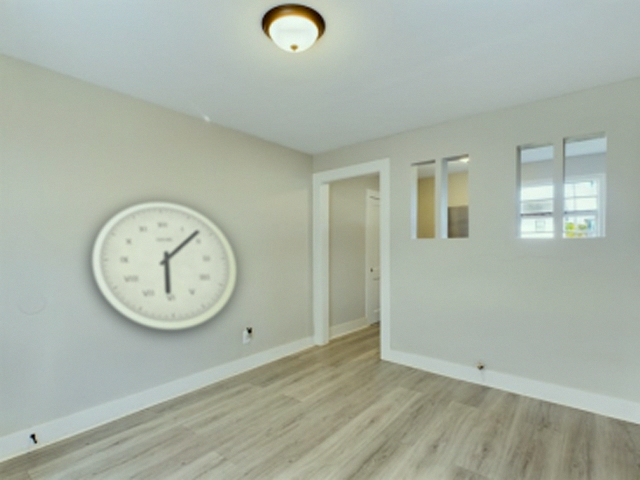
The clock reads h=6 m=8
